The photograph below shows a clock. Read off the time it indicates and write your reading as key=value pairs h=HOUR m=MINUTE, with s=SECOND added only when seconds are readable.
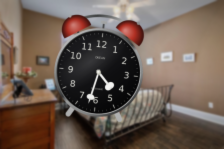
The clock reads h=4 m=32
